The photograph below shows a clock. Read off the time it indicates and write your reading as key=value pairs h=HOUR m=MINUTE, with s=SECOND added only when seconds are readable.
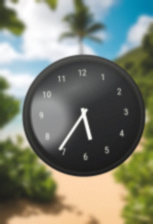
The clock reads h=5 m=36
